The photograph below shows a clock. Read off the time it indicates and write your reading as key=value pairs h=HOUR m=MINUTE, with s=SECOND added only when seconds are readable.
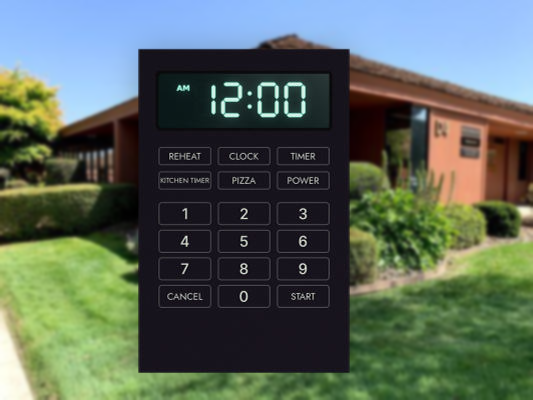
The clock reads h=12 m=0
